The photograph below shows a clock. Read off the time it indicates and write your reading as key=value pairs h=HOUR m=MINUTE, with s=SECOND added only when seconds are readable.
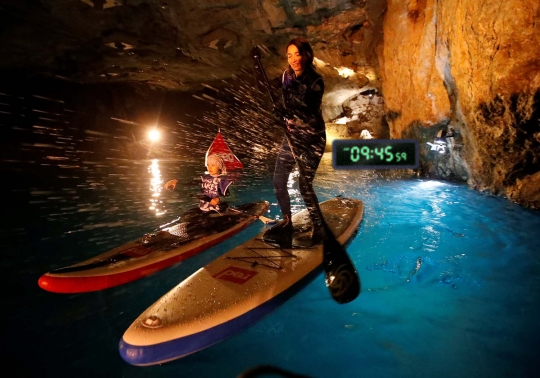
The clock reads h=9 m=45
